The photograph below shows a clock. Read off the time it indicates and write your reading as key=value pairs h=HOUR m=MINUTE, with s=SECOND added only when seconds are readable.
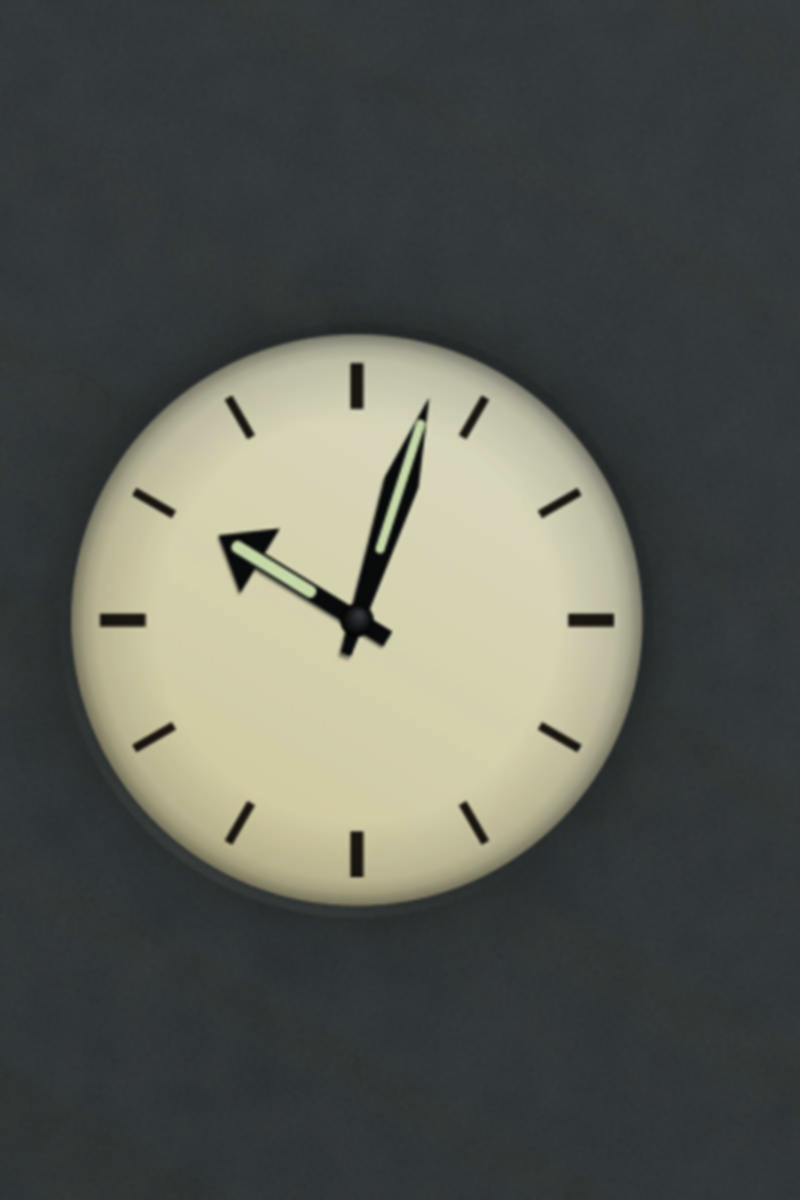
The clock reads h=10 m=3
